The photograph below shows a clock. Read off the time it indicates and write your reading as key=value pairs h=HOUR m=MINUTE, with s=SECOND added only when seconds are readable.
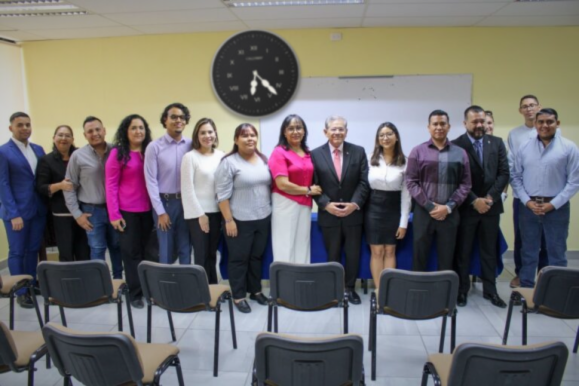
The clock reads h=6 m=23
